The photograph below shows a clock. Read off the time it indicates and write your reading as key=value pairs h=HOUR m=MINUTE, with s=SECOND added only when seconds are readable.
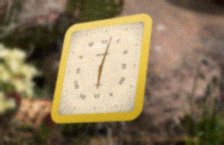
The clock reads h=6 m=2
